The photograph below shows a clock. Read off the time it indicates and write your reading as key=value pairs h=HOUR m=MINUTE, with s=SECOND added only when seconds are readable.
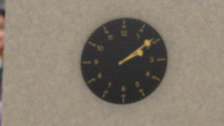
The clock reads h=2 m=9
